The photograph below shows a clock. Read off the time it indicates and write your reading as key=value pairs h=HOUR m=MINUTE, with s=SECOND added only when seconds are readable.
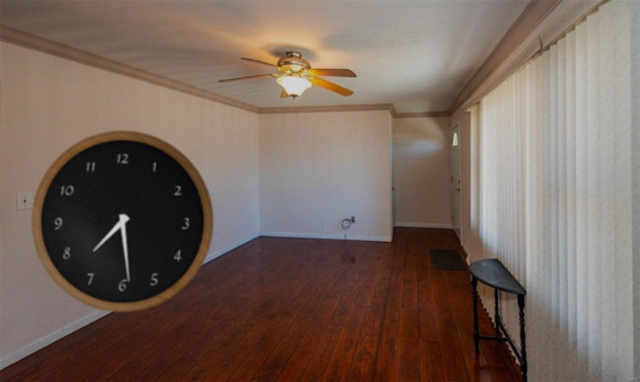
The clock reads h=7 m=29
